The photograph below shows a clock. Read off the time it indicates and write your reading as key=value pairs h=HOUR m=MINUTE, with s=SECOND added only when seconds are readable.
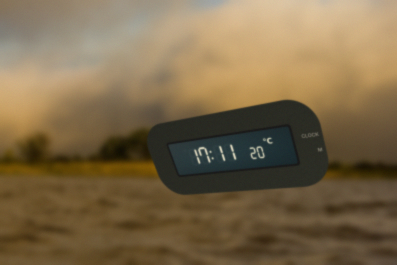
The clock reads h=17 m=11
